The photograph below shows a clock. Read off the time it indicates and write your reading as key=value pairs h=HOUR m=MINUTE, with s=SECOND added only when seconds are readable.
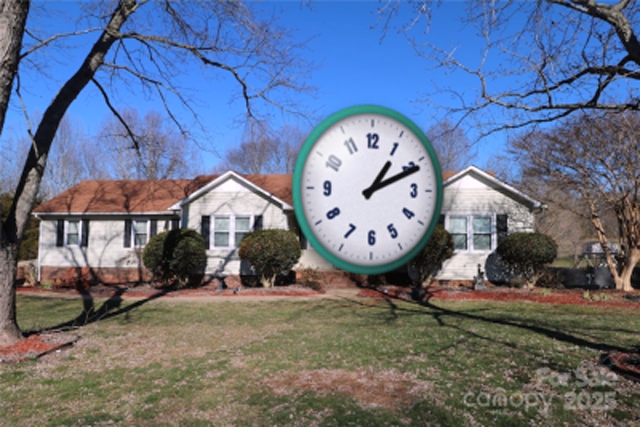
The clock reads h=1 m=11
